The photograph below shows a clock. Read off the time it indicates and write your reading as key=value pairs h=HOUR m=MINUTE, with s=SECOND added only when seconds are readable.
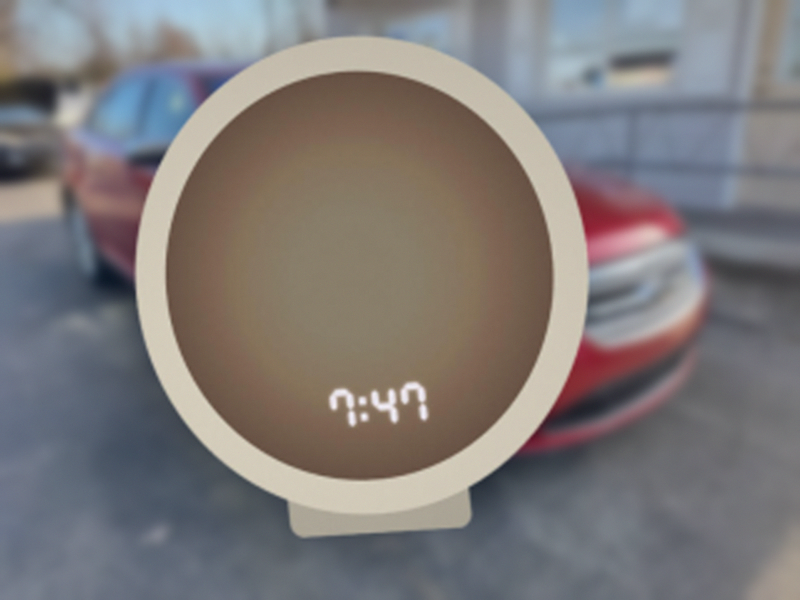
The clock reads h=7 m=47
